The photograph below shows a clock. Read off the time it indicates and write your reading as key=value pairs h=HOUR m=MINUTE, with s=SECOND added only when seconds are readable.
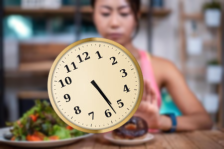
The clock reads h=5 m=28
